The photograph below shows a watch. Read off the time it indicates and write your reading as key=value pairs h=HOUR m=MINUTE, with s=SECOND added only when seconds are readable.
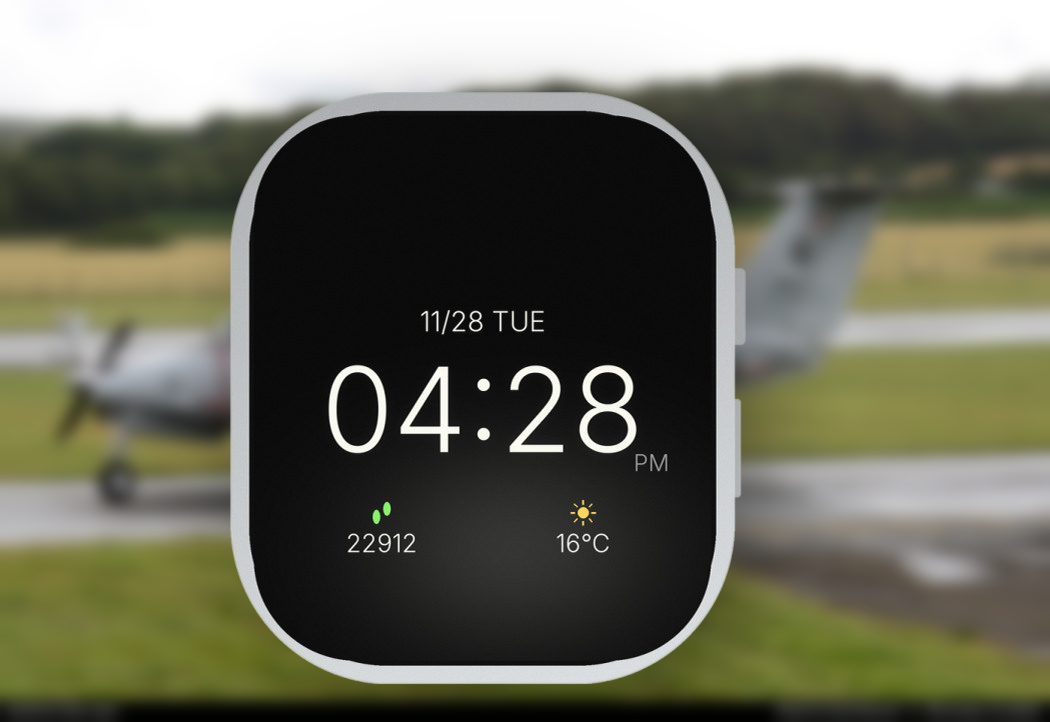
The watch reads h=4 m=28
